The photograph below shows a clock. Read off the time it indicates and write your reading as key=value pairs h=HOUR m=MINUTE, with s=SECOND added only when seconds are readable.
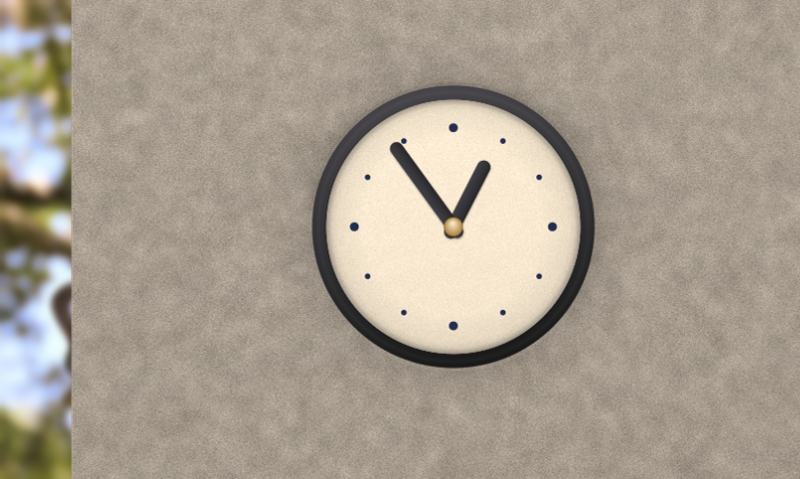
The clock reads h=12 m=54
